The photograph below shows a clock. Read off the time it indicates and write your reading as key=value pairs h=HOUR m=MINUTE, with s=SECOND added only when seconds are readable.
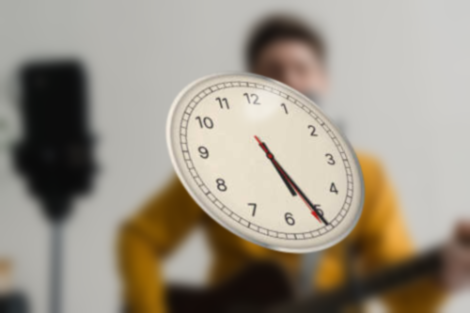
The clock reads h=5 m=25 s=26
